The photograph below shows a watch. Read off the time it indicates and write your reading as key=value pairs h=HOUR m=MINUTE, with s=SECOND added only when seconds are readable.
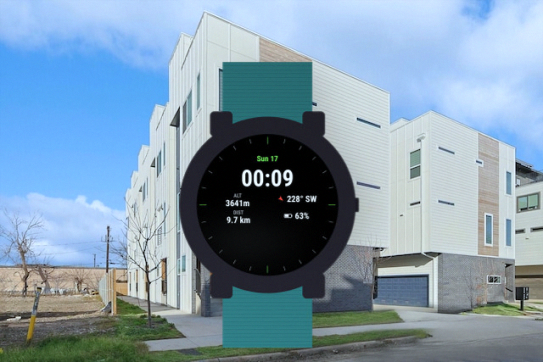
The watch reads h=0 m=9
